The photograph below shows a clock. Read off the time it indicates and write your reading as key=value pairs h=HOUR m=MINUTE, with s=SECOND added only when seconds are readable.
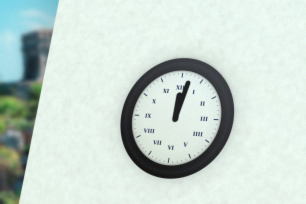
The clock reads h=12 m=2
